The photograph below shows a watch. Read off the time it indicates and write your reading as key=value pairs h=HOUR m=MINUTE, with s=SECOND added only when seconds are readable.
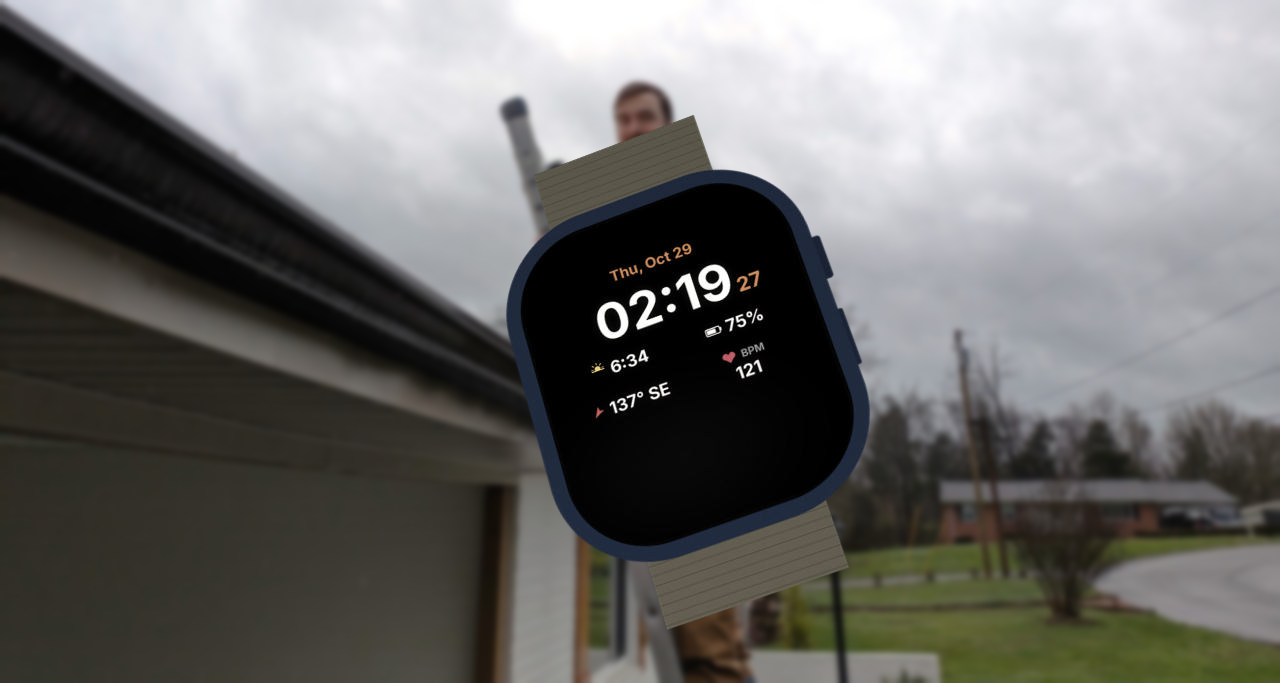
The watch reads h=2 m=19 s=27
